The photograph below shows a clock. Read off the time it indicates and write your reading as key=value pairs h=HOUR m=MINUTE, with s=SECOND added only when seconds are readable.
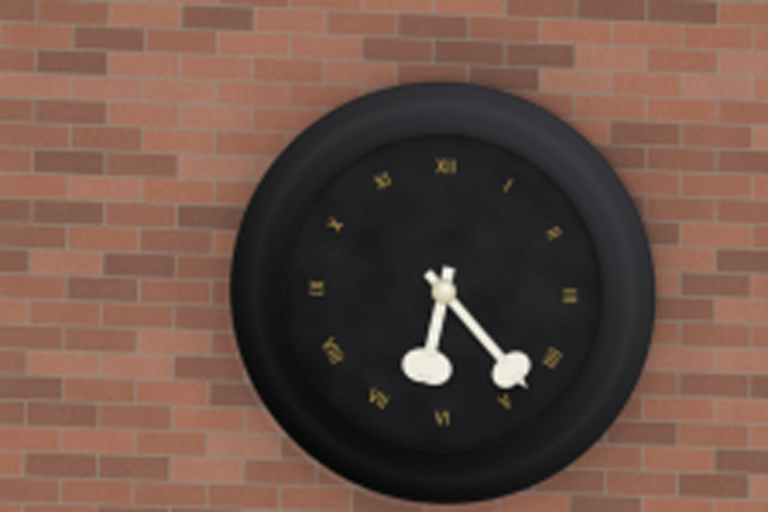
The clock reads h=6 m=23
